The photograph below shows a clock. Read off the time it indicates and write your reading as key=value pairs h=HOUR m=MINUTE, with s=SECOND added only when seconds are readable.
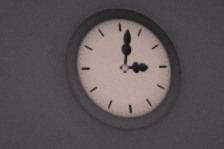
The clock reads h=3 m=2
